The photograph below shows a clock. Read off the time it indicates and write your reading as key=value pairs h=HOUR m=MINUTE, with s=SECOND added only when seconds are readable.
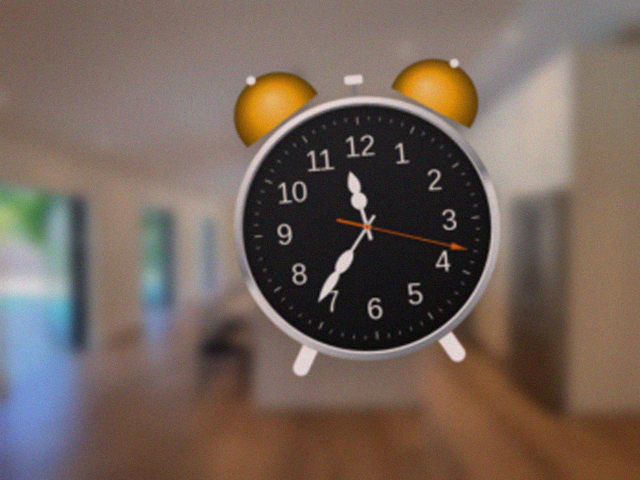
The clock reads h=11 m=36 s=18
